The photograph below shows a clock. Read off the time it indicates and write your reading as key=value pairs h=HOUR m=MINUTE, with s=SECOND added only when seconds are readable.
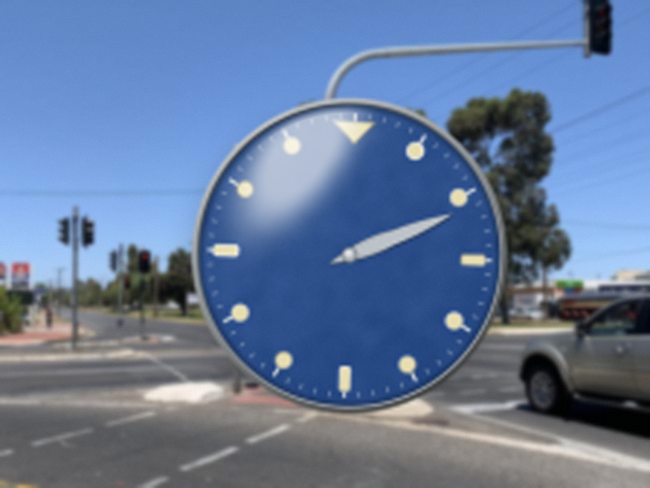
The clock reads h=2 m=11
